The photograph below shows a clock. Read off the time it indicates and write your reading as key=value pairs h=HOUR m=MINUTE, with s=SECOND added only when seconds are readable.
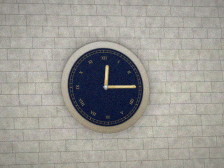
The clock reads h=12 m=15
